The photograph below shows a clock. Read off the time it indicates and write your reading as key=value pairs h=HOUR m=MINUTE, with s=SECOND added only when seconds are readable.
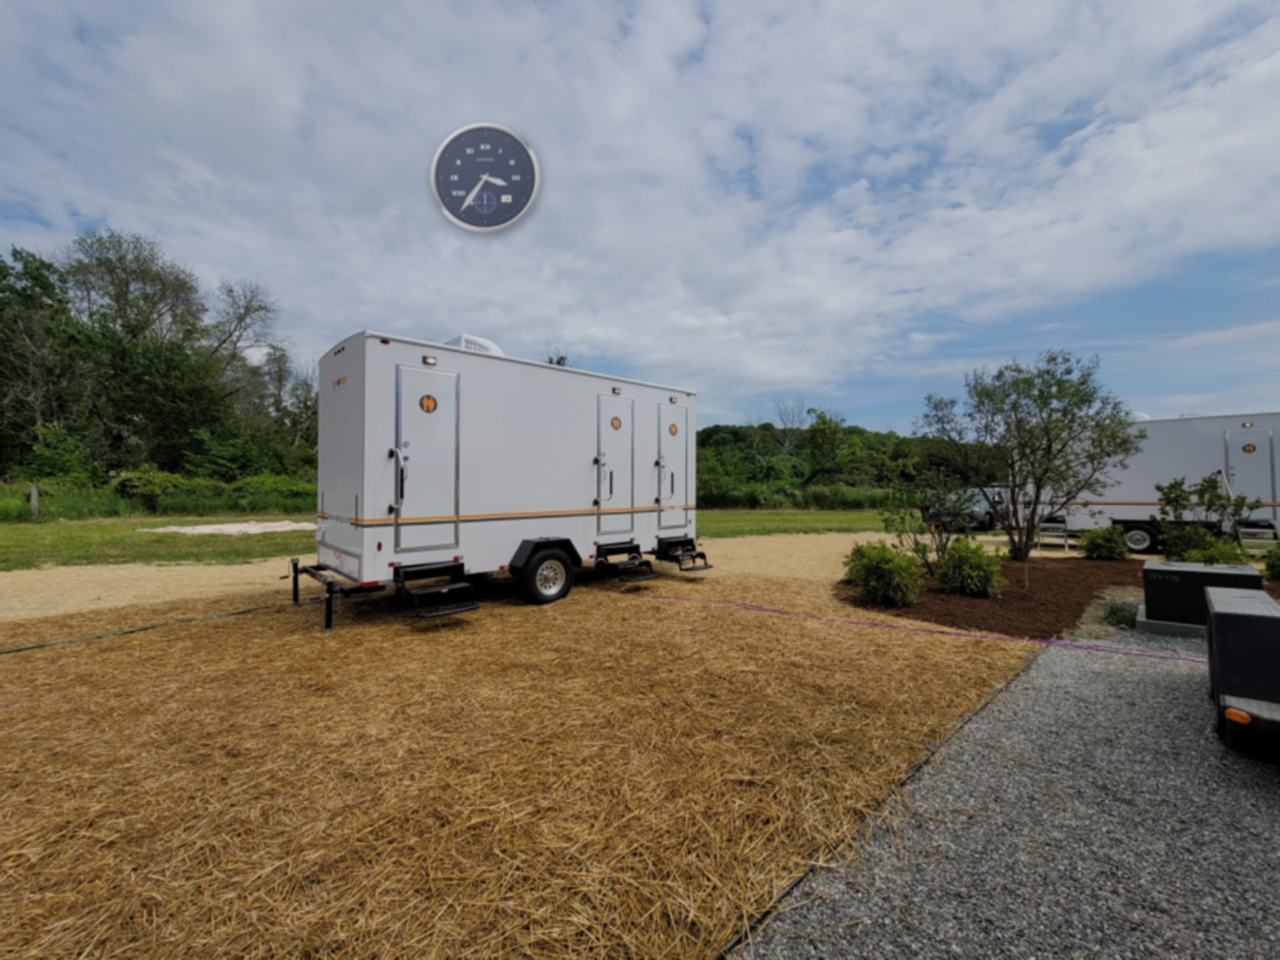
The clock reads h=3 m=36
